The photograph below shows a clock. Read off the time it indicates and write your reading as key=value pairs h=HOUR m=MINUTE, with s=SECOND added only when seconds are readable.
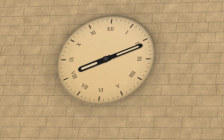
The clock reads h=8 m=11
